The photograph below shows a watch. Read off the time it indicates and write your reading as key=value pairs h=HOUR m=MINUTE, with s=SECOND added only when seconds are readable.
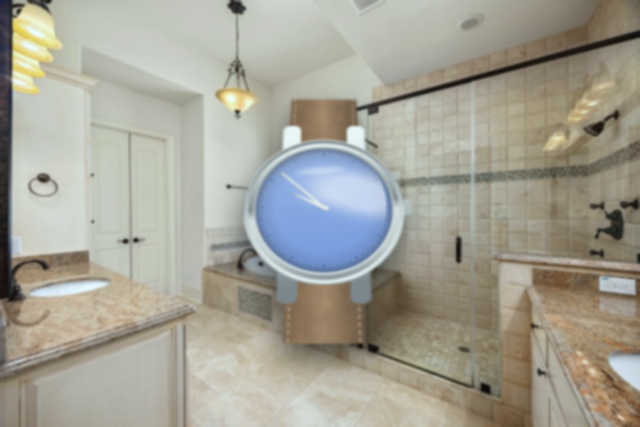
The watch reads h=9 m=52
